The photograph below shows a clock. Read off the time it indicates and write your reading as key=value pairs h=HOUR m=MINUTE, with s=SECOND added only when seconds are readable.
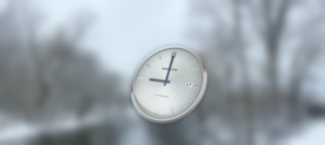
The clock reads h=9 m=0
